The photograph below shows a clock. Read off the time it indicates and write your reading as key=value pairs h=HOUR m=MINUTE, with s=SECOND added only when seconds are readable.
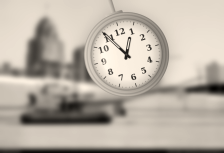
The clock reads h=12 m=55
